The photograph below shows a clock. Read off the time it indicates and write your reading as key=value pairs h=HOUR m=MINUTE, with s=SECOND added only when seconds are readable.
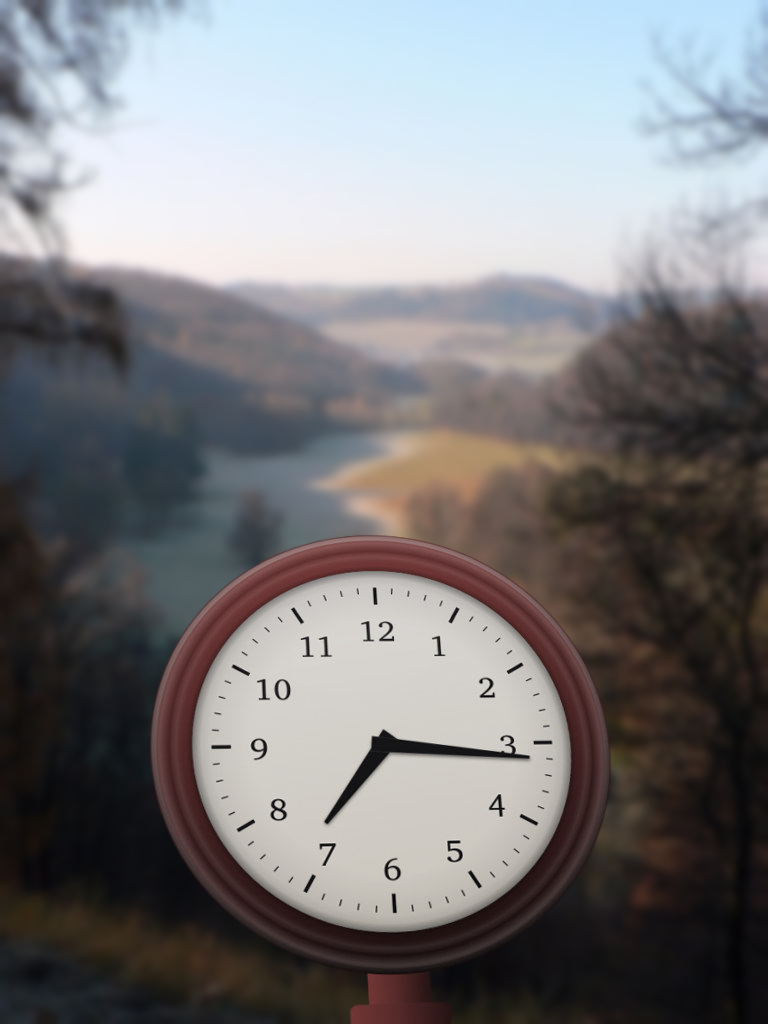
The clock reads h=7 m=16
